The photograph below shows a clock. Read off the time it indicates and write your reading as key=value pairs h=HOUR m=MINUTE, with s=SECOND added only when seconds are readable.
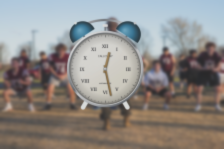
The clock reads h=12 m=28
